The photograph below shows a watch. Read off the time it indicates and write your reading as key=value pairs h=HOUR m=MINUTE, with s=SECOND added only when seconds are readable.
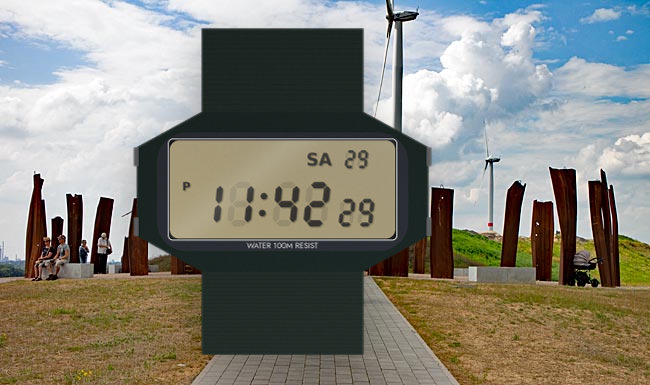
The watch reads h=11 m=42 s=29
